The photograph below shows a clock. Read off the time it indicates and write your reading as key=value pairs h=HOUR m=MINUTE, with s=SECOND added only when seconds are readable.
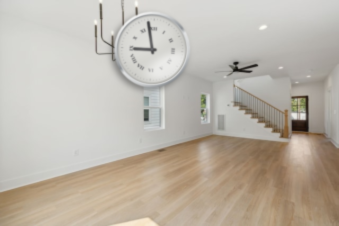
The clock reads h=8 m=58
